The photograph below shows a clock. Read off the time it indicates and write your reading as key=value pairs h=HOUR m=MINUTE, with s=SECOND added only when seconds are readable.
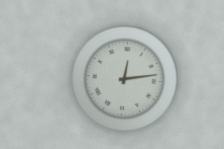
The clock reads h=12 m=13
